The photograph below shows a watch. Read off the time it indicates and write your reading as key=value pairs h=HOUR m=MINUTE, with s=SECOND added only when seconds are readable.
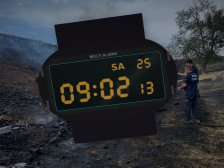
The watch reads h=9 m=2 s=13
